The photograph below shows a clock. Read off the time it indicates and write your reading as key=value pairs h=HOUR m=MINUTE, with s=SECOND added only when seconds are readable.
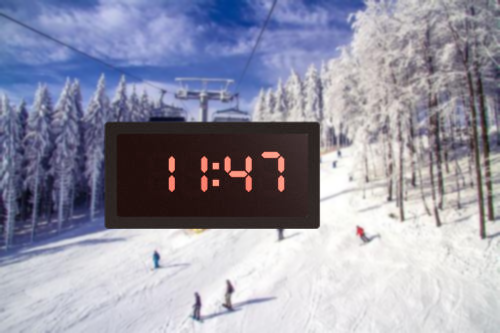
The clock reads h=11 m=47
